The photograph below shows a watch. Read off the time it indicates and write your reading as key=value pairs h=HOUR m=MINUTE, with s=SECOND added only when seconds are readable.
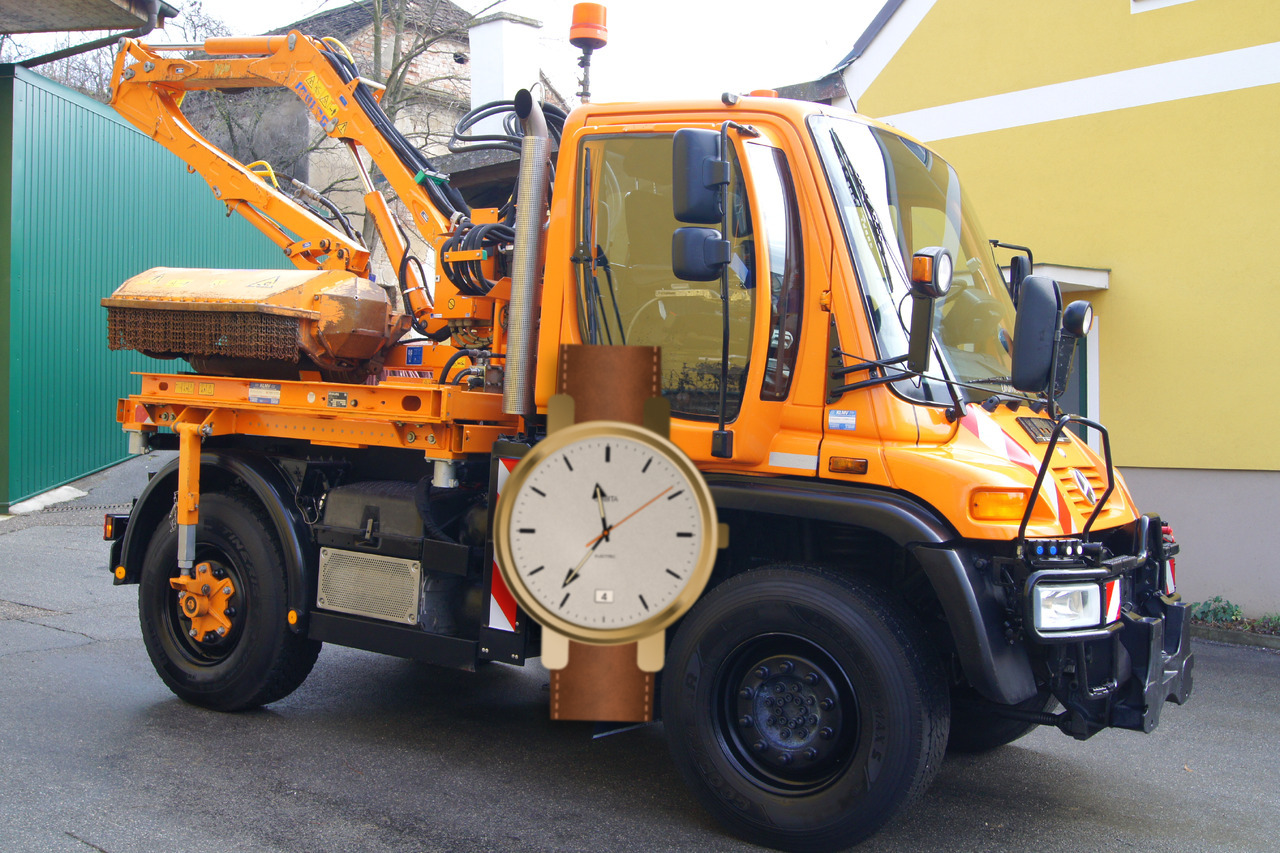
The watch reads h=11 m=36 s=9
